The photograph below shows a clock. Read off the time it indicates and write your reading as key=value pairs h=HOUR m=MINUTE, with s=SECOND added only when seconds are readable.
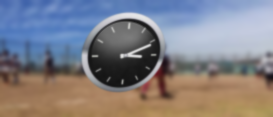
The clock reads h=3 m=11
